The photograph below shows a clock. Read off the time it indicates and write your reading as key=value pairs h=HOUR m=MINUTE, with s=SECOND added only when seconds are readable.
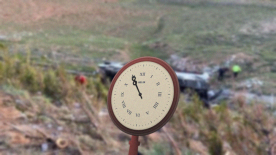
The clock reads h=10 m=55
